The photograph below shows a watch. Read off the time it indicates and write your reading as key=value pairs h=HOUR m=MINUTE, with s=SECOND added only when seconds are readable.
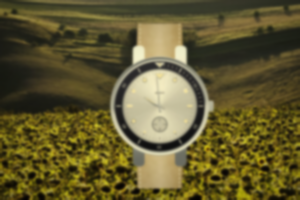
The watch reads h=9 m=59
